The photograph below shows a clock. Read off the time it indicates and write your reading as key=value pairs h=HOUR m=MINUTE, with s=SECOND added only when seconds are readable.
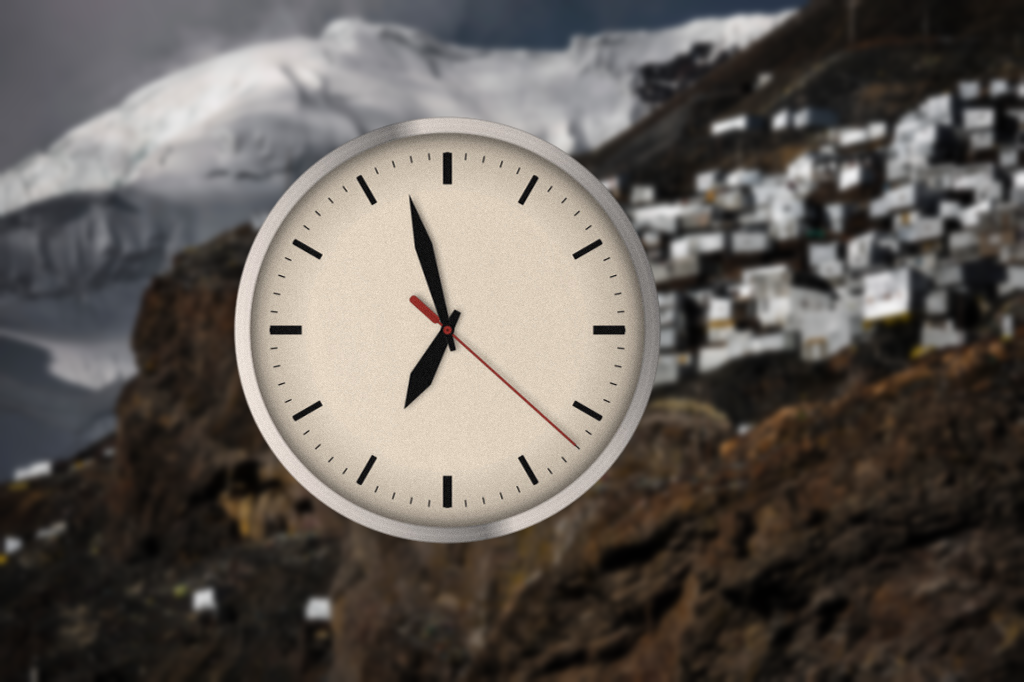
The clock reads h=6 m=57 s=22
